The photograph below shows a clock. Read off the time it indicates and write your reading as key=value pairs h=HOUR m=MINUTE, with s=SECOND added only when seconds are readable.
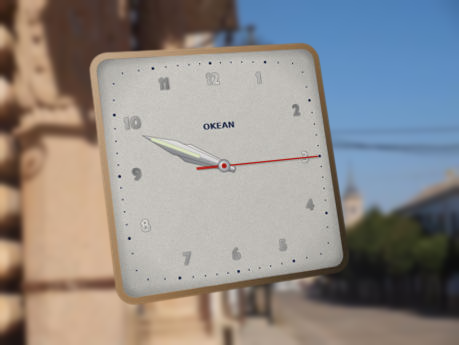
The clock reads h=9 m=49 s=15
